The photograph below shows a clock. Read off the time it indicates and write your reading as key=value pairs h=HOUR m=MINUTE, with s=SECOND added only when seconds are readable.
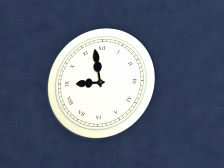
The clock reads h=8 m=58
